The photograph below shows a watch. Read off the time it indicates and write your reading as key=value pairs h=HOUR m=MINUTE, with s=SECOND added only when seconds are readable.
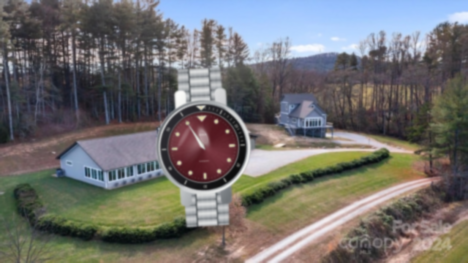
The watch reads h=10 m=55
